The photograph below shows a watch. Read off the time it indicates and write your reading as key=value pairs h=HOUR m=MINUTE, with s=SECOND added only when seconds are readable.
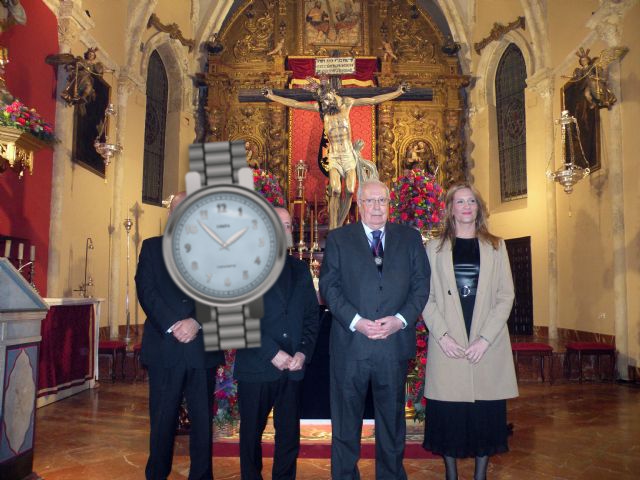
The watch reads h=1 m=53
